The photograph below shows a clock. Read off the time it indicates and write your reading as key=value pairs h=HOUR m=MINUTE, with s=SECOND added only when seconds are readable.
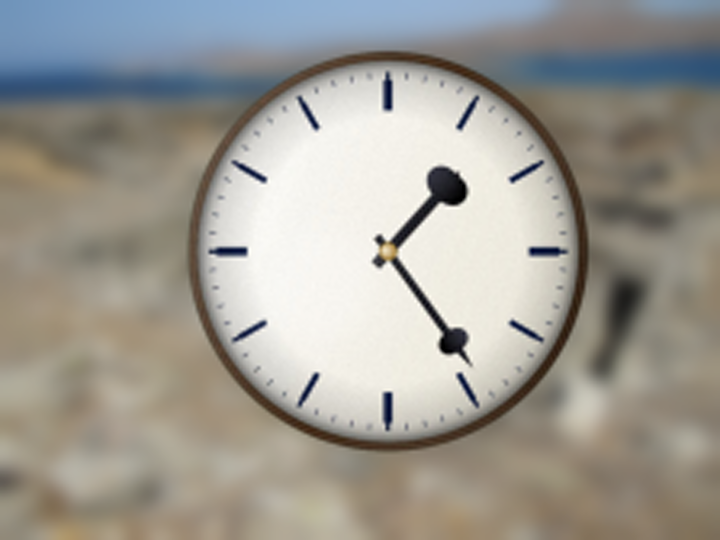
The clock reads h=1 m=24
